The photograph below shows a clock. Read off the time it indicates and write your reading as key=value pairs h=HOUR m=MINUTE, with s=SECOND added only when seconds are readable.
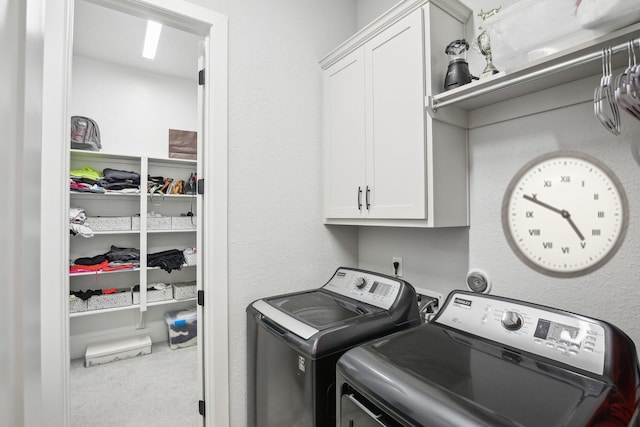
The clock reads h=4 m=49
